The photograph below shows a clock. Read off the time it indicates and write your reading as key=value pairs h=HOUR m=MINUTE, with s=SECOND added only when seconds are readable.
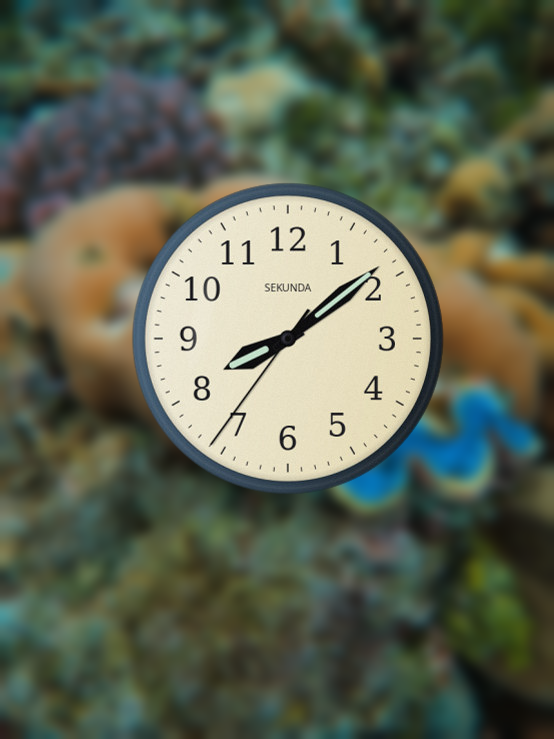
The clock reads h=8 m=8 s=36
